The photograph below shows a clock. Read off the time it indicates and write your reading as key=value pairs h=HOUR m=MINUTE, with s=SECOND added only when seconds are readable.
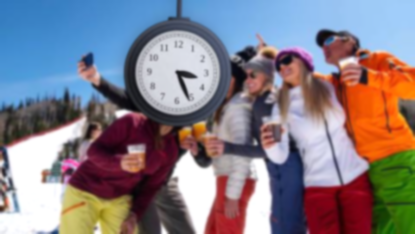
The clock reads h=3 m=26
